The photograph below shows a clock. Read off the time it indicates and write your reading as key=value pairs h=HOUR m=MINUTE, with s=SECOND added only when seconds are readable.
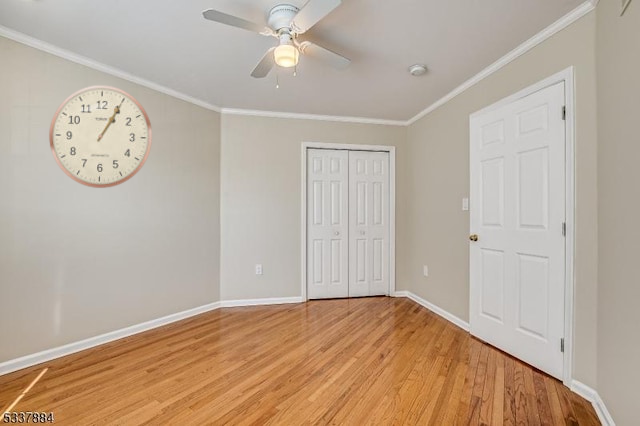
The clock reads h=1 m=5
